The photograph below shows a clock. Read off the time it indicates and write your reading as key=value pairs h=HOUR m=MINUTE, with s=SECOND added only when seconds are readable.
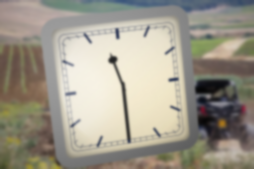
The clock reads h=11 m=30
